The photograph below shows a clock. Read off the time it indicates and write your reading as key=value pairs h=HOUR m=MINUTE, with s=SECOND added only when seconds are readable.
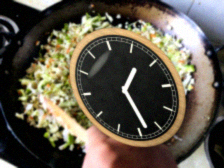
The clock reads h=1 m=28
